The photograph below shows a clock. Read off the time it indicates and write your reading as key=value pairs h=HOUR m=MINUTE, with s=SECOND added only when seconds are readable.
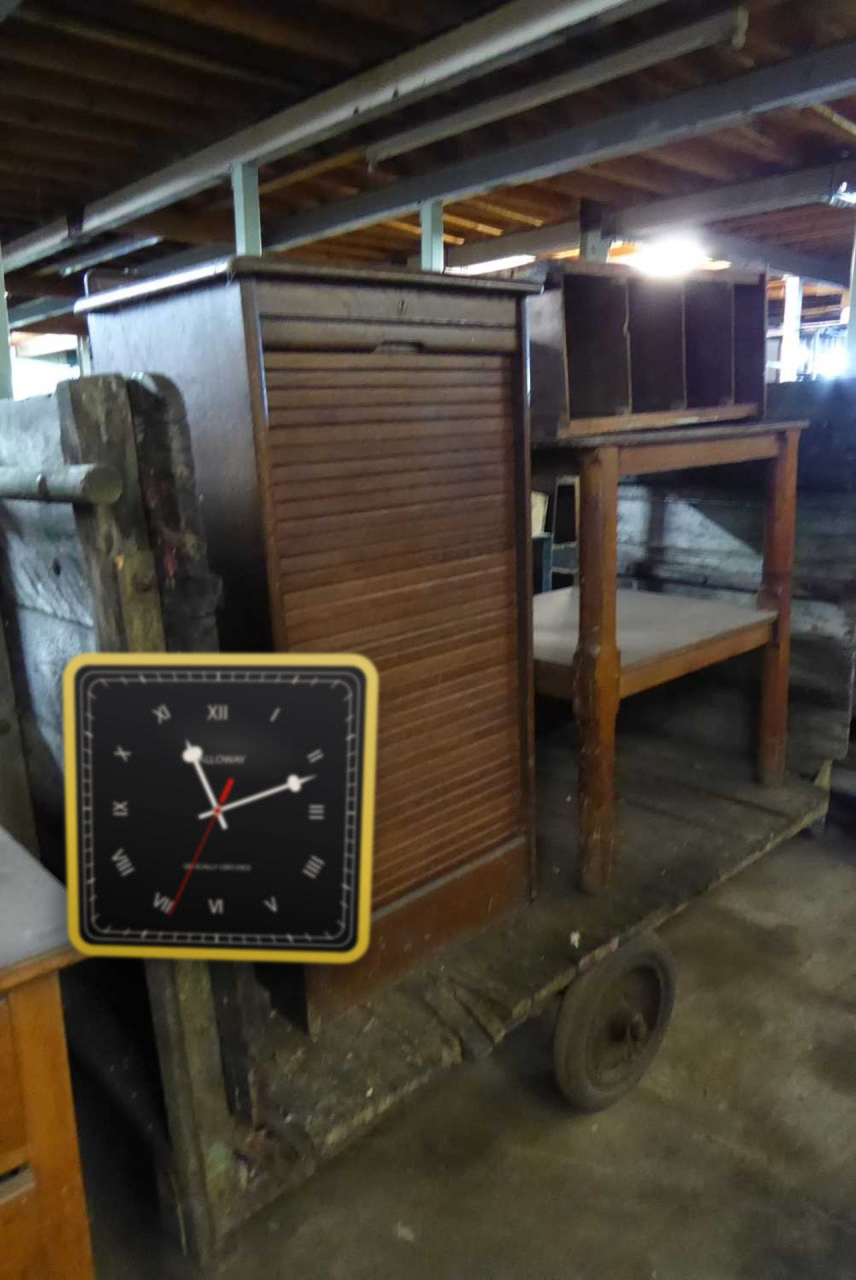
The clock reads h=11 m=11 s=34
